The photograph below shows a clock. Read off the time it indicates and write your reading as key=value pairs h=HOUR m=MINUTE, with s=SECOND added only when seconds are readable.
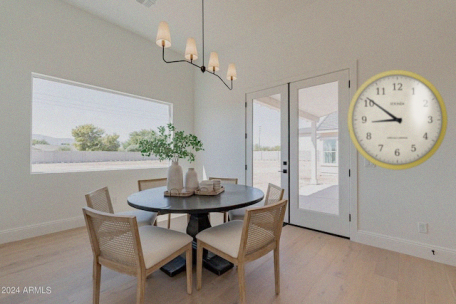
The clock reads h=8 m=51
